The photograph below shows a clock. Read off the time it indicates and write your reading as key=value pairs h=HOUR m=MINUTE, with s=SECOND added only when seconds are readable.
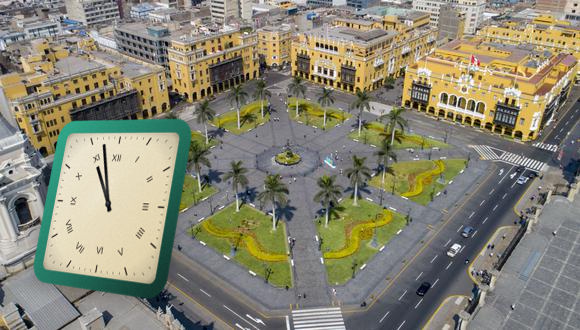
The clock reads h=10 m=57
